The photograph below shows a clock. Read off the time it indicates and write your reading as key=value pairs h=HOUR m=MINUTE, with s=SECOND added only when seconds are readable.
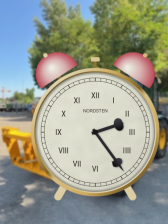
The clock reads h=2 m=24
